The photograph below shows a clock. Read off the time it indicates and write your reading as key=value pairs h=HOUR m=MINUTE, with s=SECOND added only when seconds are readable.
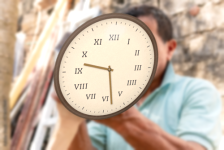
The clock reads h=9 m=28
